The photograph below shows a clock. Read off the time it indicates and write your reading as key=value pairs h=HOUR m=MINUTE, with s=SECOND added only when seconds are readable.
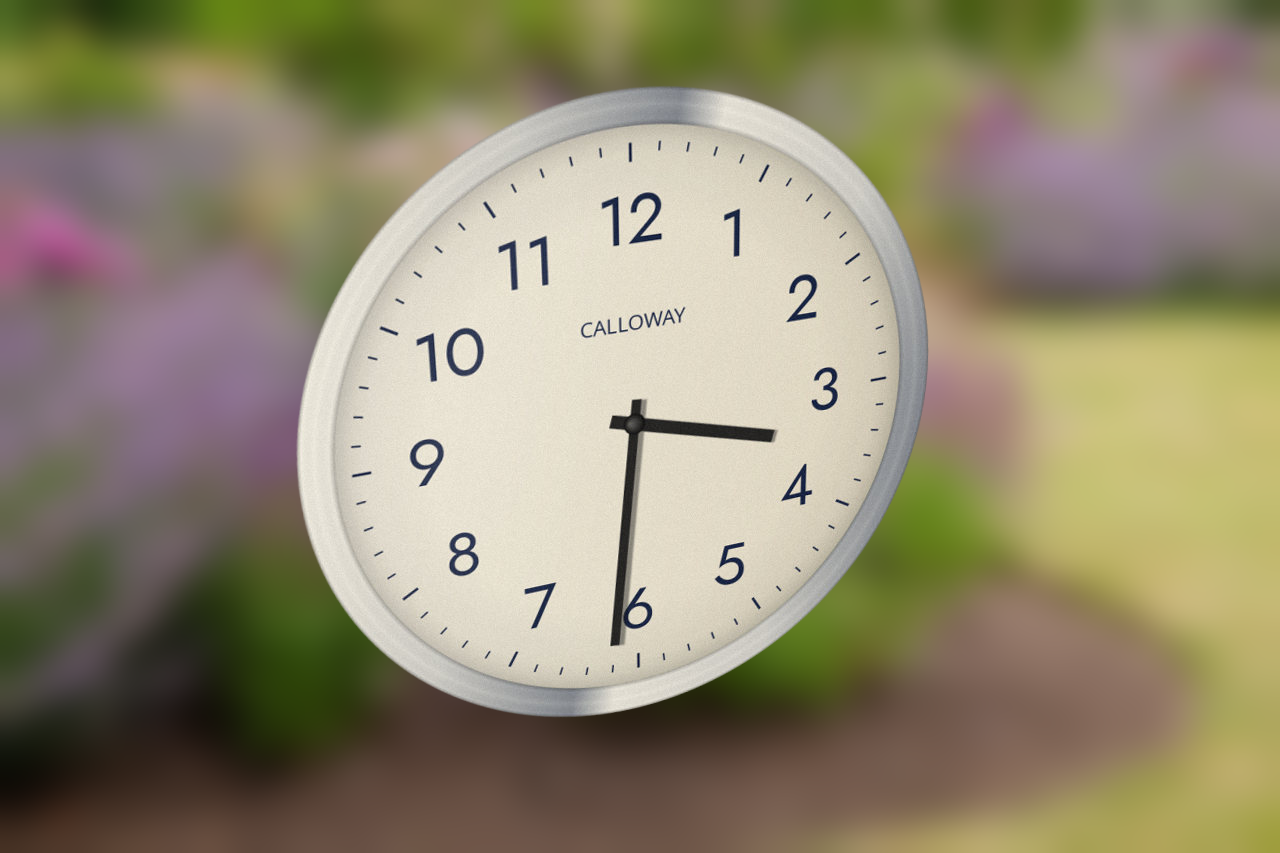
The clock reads h=3 m=31
